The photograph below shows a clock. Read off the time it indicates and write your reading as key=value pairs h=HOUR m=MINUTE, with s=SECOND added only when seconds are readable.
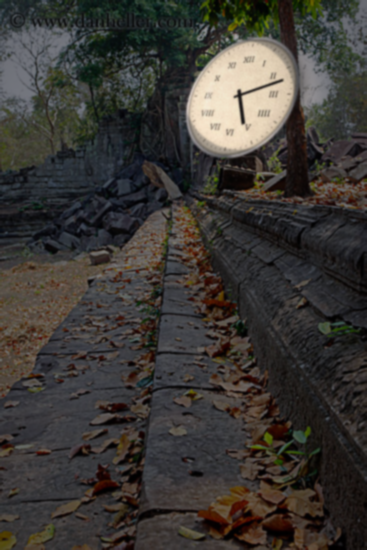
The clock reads h=5 m=12
